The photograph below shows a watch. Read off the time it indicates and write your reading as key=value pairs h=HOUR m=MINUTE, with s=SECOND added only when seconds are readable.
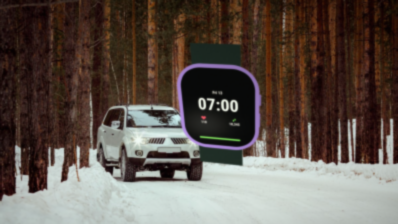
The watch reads h=7 m=0
